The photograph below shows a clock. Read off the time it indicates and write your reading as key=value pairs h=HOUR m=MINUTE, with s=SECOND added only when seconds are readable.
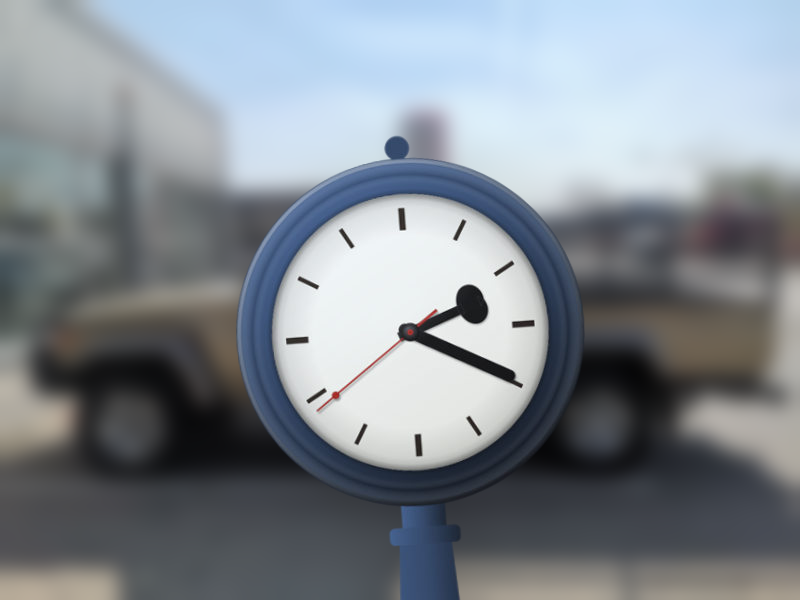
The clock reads h=2 m=19 s=39
